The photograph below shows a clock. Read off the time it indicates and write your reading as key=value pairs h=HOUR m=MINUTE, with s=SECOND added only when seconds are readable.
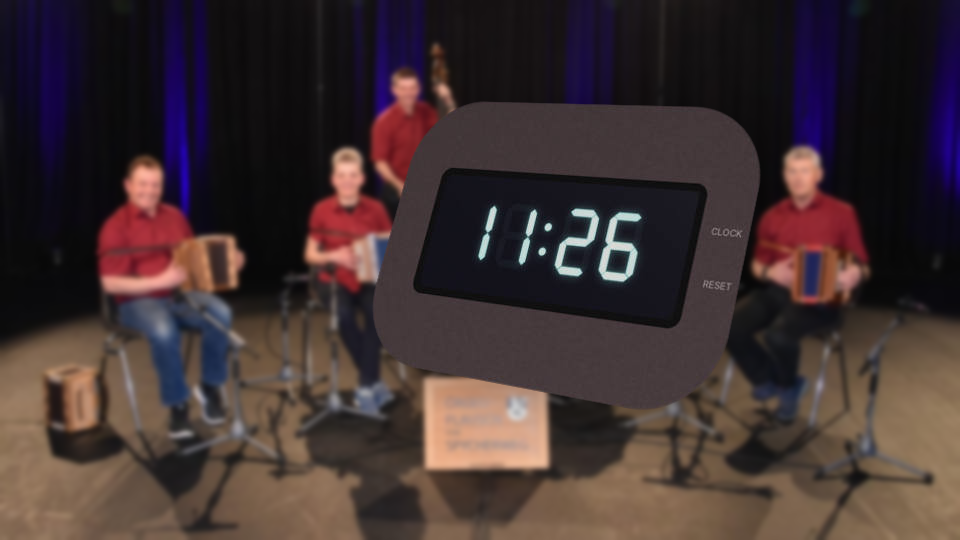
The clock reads h=11 m=26
